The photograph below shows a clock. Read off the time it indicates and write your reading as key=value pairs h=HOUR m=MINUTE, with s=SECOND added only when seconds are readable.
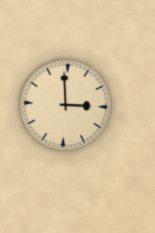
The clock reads h=2 m=59
